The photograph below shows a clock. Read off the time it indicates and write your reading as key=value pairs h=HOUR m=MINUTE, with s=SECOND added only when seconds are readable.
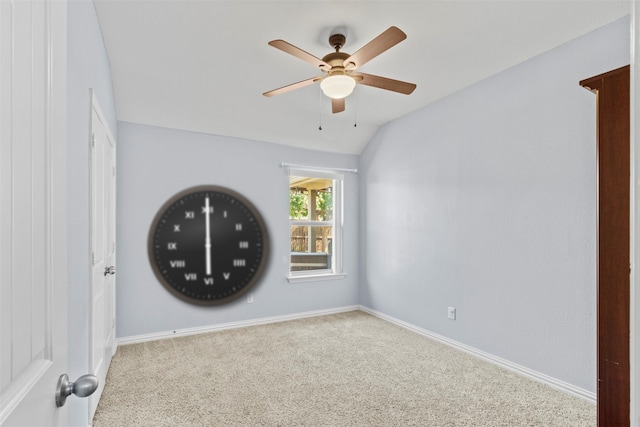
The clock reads h=6 m=0
